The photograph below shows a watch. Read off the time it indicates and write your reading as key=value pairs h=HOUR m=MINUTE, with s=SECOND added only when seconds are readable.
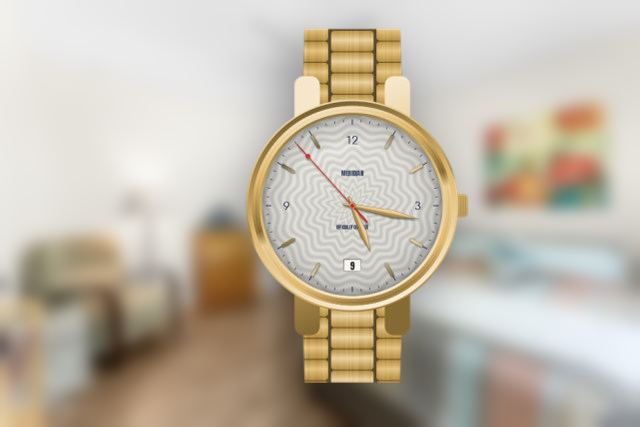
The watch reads h=5 m=16 s=53
